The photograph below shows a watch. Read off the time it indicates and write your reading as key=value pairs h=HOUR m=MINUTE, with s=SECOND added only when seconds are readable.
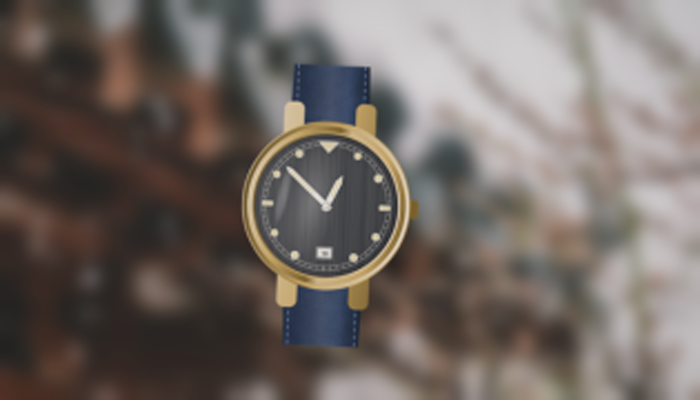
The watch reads h=12 m=52
